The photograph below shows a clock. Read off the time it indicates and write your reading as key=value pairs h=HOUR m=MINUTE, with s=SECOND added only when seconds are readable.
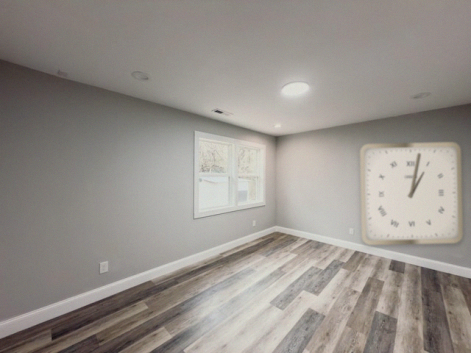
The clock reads h=1 m=2
